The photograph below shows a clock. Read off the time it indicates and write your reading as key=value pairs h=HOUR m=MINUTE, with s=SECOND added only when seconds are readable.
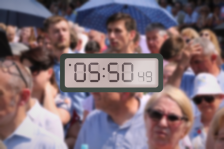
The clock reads h=5 m=50 s=49
